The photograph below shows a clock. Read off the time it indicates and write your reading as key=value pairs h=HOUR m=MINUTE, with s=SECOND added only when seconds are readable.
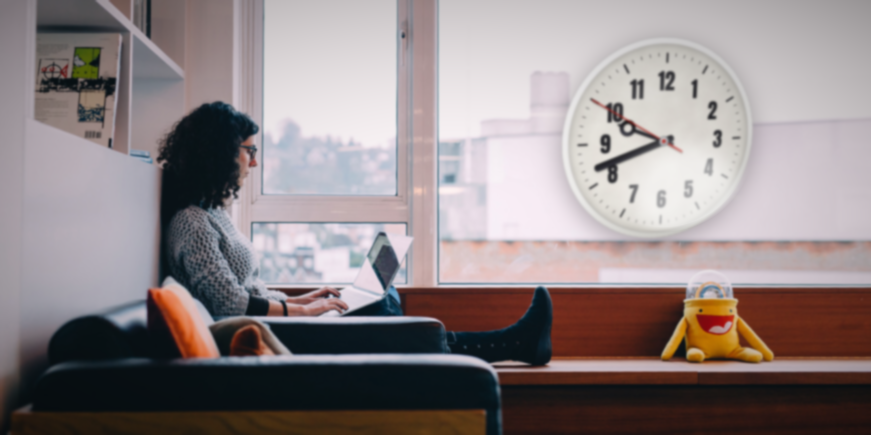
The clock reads h=9 m=41 s=50
